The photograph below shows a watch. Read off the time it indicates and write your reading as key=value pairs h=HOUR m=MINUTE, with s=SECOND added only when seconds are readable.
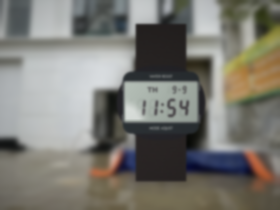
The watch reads h=11 m=54
